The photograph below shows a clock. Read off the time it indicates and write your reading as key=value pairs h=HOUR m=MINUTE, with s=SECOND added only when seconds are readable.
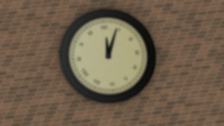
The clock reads h=12 m=4
